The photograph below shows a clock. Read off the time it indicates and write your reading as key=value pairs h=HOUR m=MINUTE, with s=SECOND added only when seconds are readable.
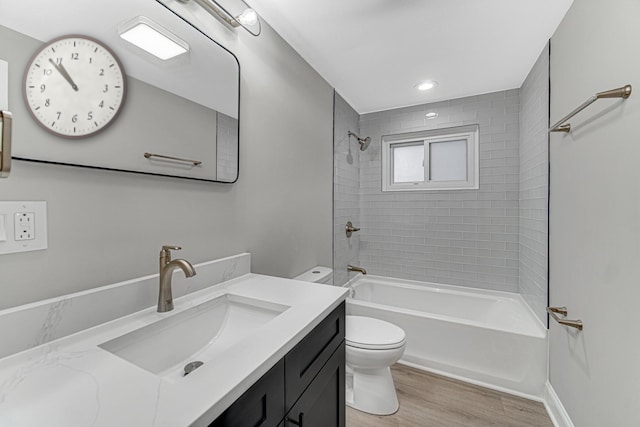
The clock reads h=10 m=53
